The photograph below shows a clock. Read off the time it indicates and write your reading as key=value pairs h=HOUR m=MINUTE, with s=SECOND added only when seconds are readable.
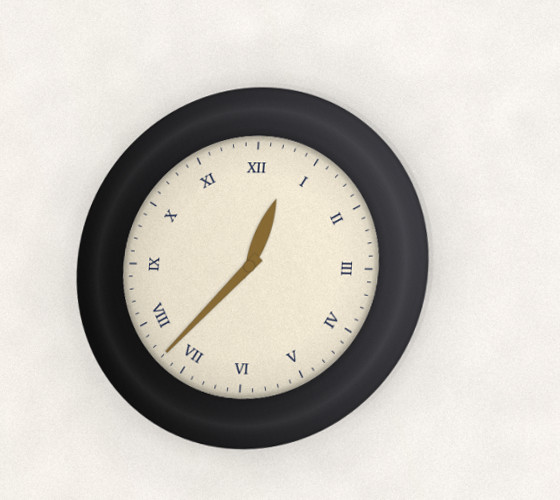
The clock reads h=12 m=37
